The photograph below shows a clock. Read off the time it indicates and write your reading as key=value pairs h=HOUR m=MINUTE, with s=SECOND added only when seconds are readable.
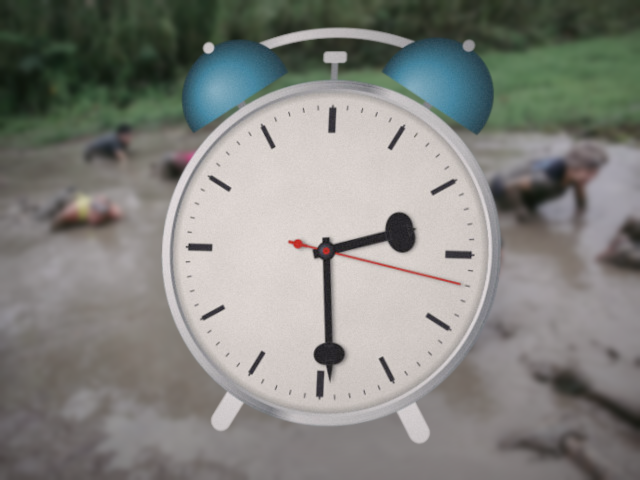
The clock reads h=2 m=29 s=17
